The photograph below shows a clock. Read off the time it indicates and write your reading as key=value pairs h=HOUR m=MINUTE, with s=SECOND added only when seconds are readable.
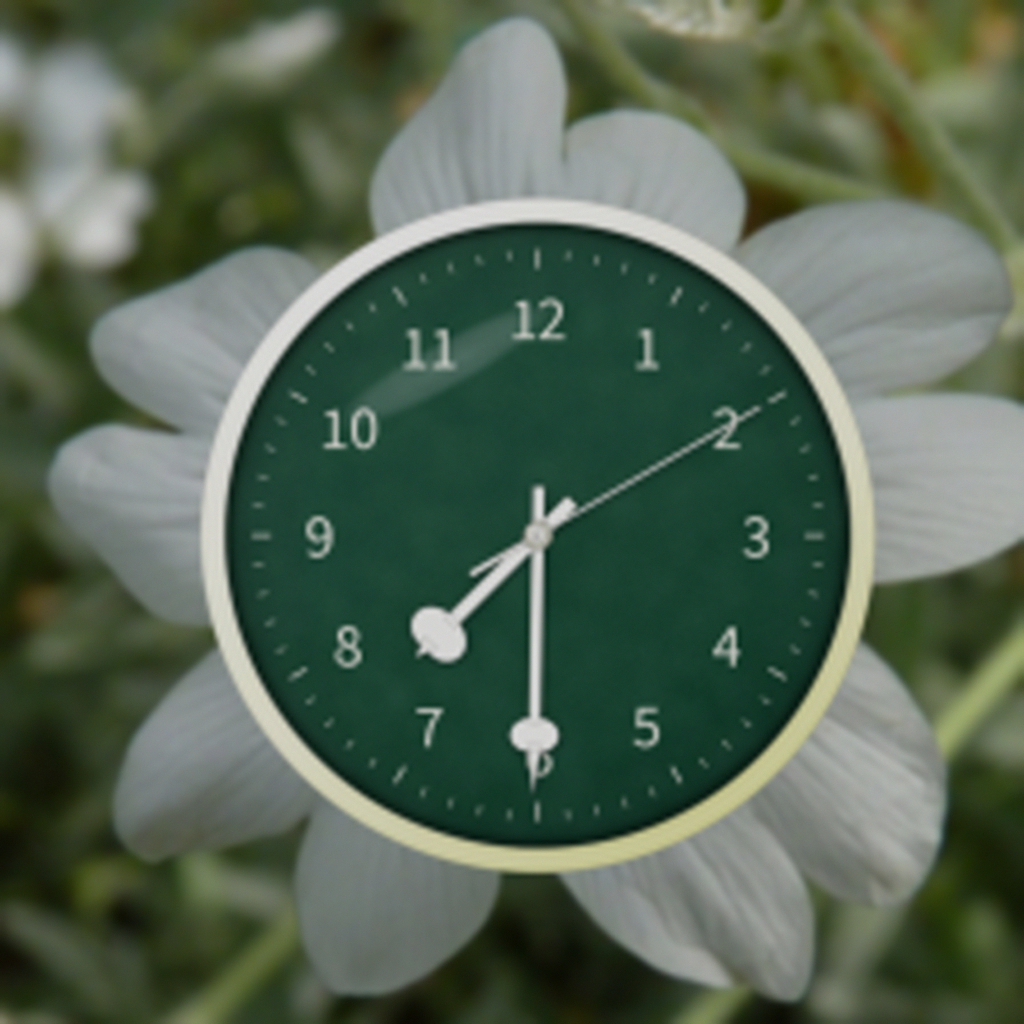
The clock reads h=7 m=30 s=10
